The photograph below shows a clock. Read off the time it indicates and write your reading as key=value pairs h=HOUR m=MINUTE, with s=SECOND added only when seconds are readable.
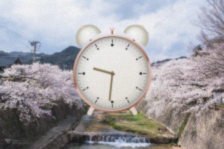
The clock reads h=9 m=31
